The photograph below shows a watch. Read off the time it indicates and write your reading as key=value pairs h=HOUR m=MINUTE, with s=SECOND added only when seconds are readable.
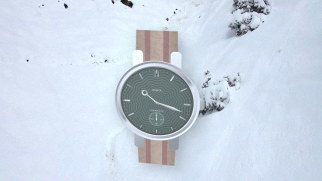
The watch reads h=10 m=18
